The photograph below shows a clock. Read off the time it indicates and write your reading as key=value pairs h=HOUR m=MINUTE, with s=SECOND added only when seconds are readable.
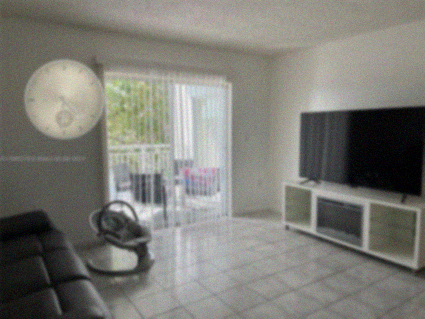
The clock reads h=4 m=31
